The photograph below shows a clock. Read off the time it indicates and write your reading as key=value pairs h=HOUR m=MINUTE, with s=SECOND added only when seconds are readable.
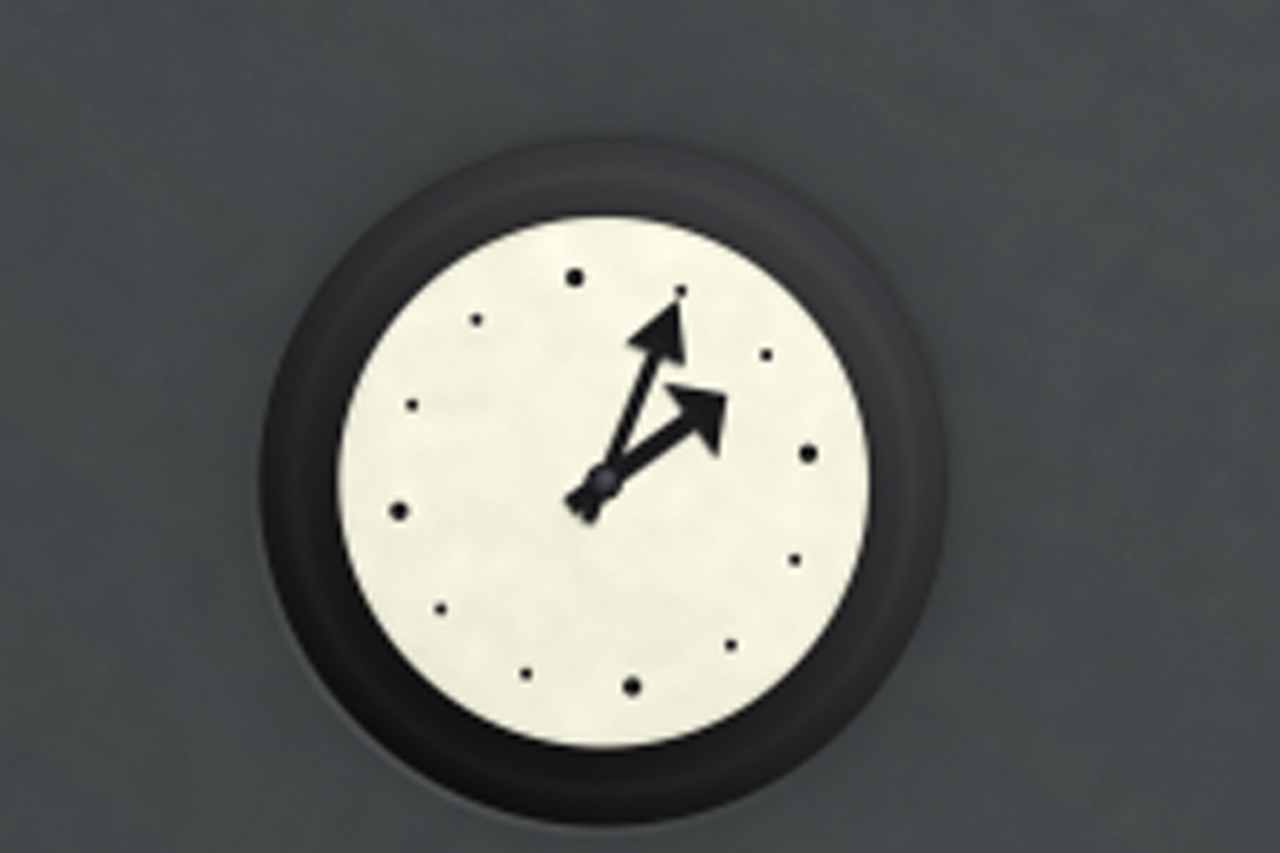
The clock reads h=2 m=5
